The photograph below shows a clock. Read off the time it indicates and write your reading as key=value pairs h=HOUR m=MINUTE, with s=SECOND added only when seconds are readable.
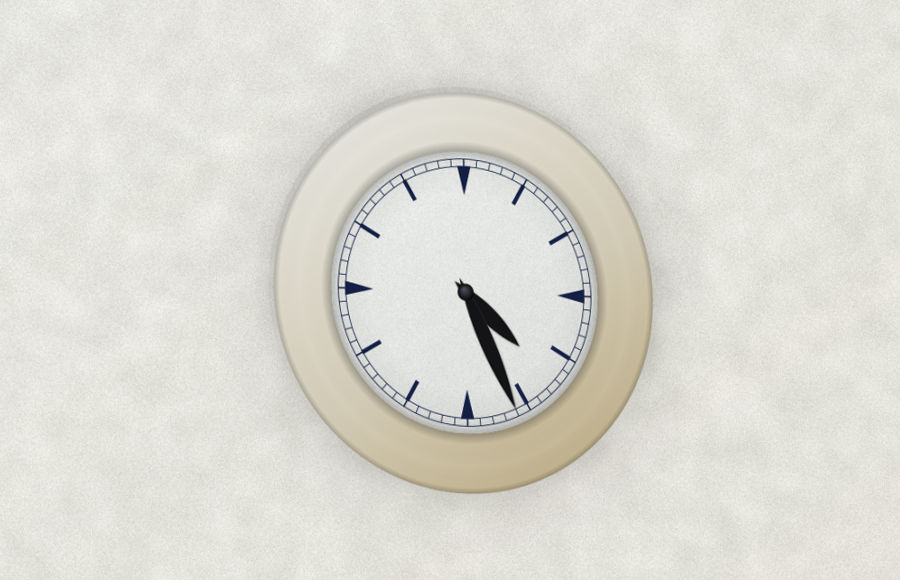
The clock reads h=4 m=26
